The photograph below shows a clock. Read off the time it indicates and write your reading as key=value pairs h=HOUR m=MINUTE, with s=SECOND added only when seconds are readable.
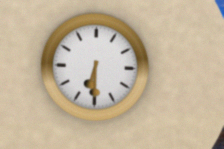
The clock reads h=6 m=30
